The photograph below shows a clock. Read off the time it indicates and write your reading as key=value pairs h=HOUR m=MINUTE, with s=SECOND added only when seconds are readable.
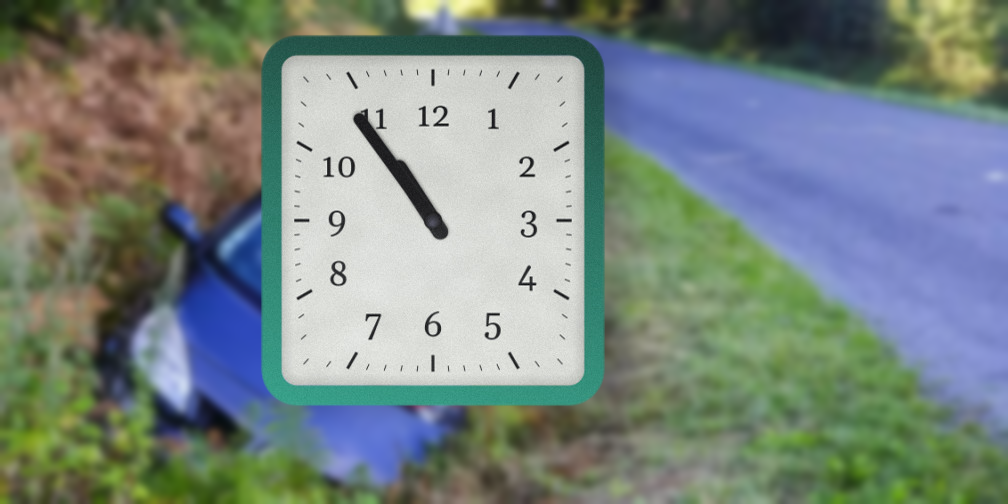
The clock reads h=10 m=54
